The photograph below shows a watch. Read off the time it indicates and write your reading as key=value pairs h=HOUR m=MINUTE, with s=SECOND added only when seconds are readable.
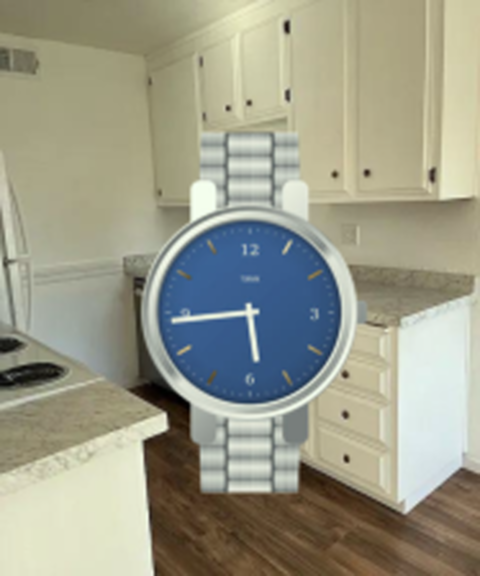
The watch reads h=5 m=44
